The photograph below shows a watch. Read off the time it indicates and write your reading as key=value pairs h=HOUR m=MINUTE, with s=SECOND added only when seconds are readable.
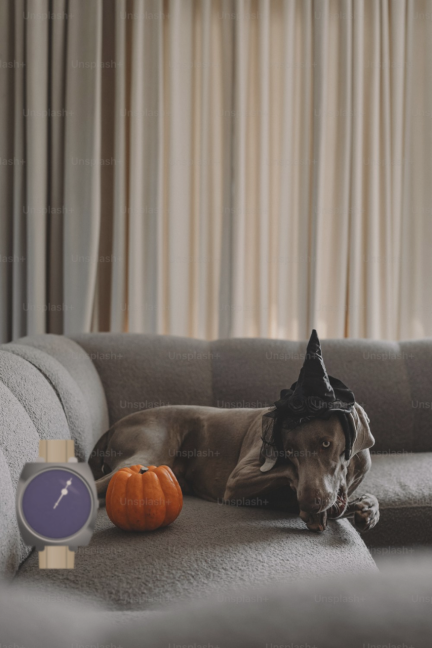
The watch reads h=1 m=5
